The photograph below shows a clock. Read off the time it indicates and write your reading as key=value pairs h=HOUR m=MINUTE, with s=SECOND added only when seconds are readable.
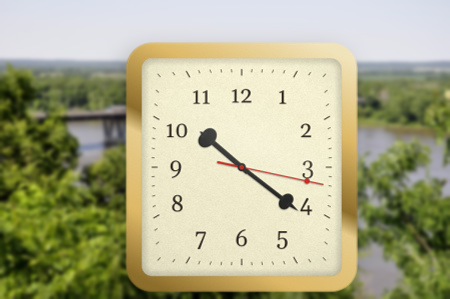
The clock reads h=10 m=21 s=17
